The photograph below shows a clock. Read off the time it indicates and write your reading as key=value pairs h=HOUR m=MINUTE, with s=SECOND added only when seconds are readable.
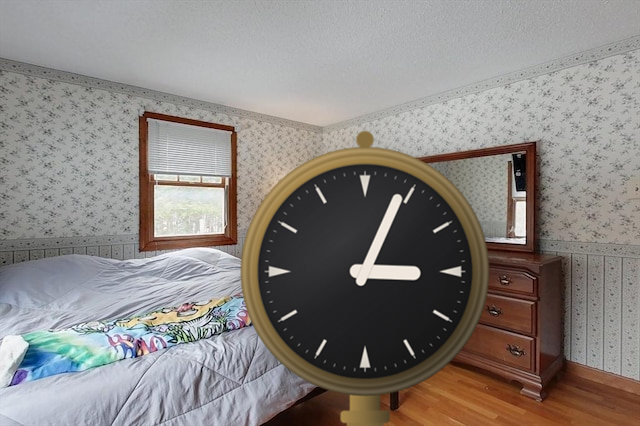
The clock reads h=3 m=4
